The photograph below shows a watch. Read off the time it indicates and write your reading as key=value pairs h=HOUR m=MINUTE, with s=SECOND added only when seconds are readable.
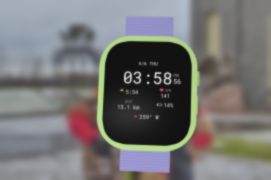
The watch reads h=3 m=58
